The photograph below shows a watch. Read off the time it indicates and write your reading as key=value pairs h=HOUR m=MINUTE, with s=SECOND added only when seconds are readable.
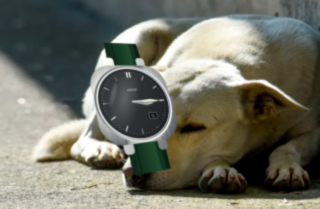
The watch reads h=3 m=15
